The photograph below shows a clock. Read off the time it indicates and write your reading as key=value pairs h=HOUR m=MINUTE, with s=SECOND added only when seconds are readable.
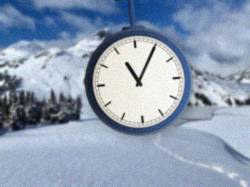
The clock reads h=11 m=5
